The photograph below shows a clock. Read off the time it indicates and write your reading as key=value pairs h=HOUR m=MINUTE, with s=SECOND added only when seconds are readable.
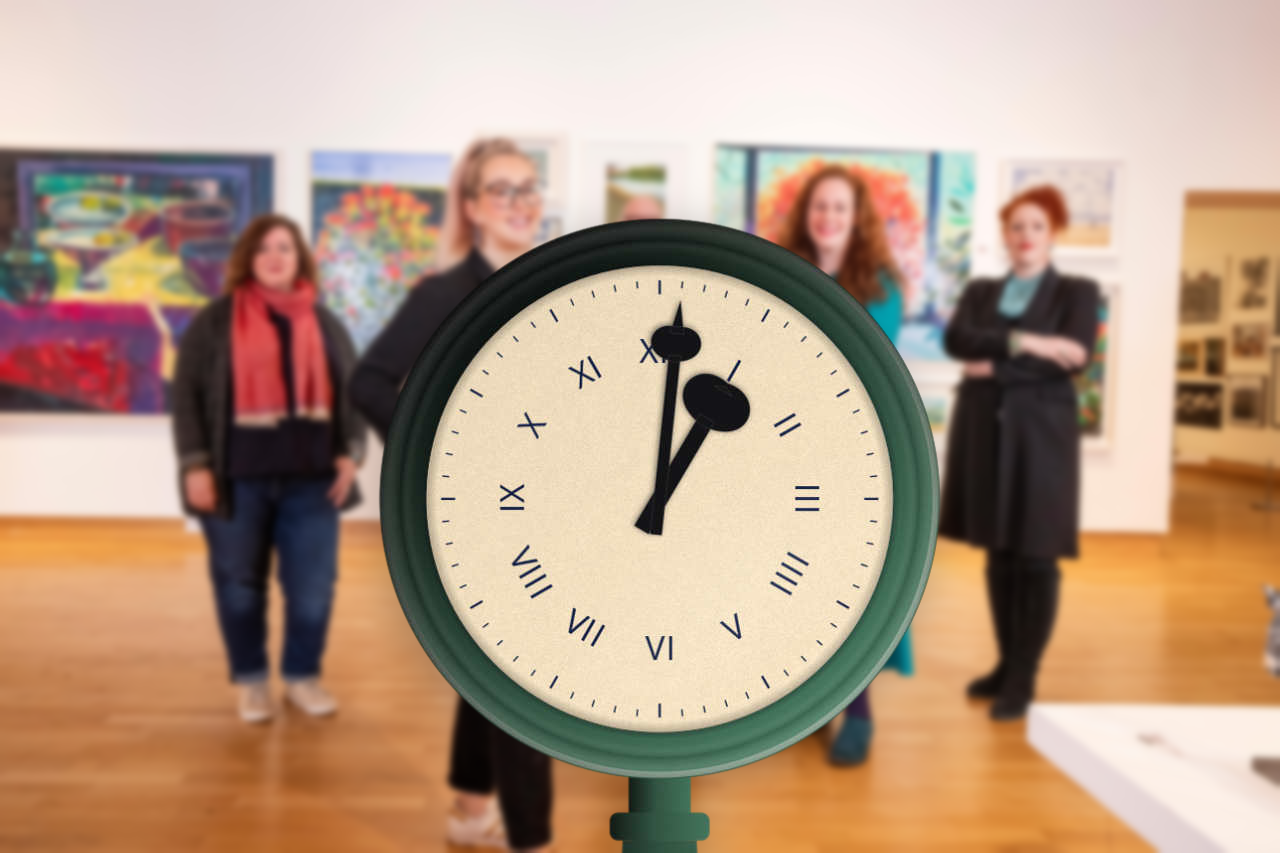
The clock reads h=1 m=1
